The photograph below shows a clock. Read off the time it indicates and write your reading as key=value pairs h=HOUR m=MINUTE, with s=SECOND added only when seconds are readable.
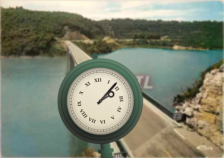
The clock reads h=2 m=8
